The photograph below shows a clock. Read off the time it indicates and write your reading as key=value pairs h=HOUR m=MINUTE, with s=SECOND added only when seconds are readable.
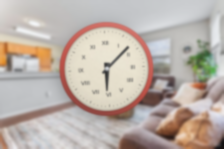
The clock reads h=6 m=8
